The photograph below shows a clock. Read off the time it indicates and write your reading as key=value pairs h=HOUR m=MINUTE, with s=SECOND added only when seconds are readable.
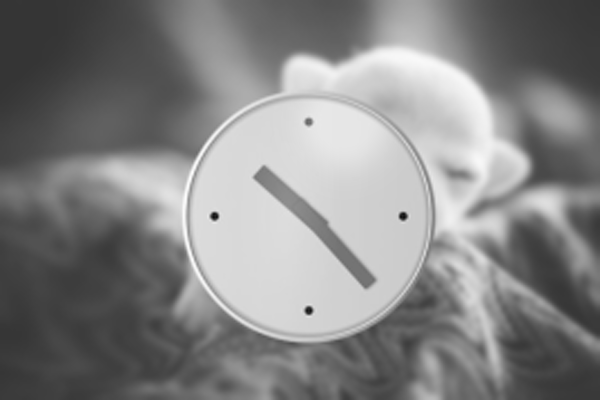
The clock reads h=10 m=23
